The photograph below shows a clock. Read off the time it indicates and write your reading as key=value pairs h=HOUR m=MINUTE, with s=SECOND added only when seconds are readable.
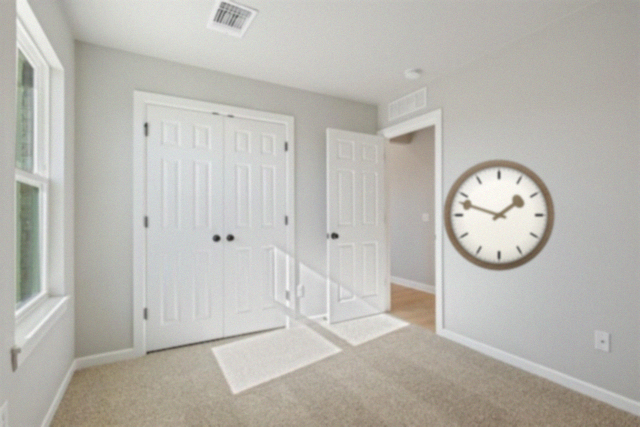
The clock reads h=1 m=48
